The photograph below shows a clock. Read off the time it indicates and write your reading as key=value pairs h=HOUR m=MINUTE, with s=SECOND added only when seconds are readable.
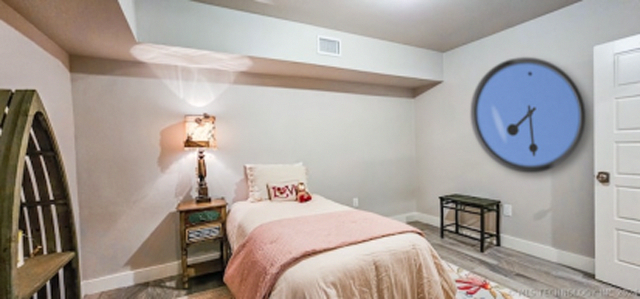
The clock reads h=7 m=29
